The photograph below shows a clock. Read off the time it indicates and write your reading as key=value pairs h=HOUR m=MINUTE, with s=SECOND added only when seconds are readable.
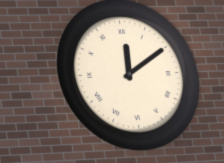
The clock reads h=12 m=10
